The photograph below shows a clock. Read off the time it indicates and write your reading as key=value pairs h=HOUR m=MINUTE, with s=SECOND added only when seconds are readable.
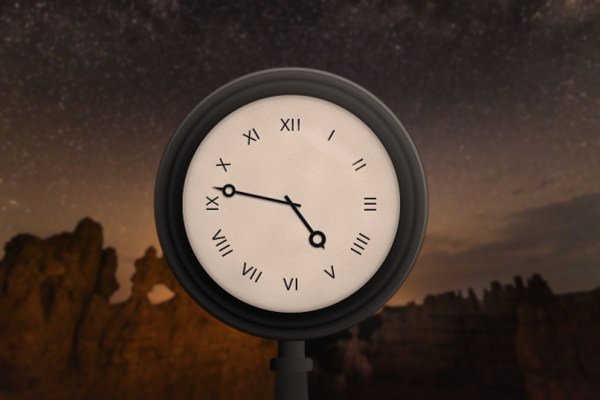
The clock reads h=4 m=47
